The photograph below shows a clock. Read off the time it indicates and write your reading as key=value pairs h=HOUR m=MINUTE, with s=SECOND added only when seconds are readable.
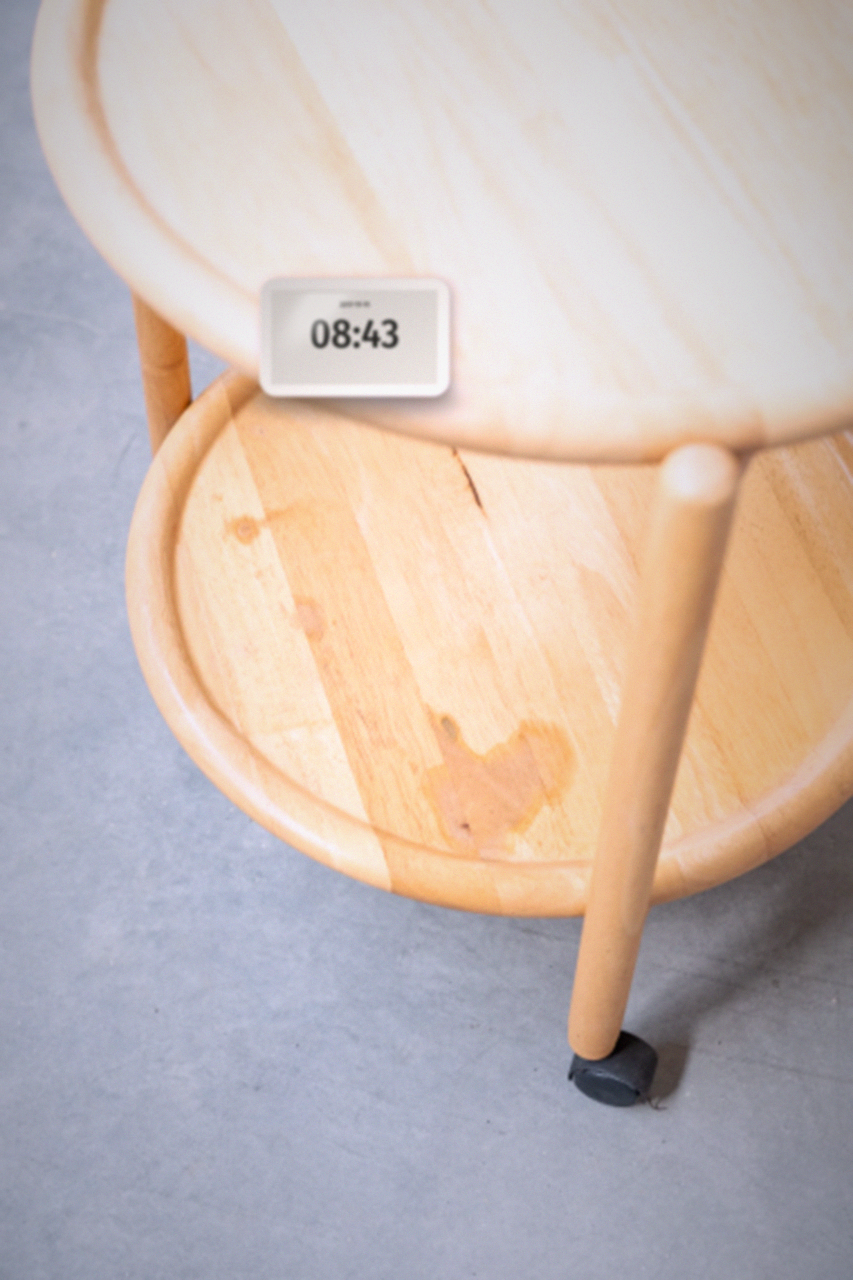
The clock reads h=8 m=43
